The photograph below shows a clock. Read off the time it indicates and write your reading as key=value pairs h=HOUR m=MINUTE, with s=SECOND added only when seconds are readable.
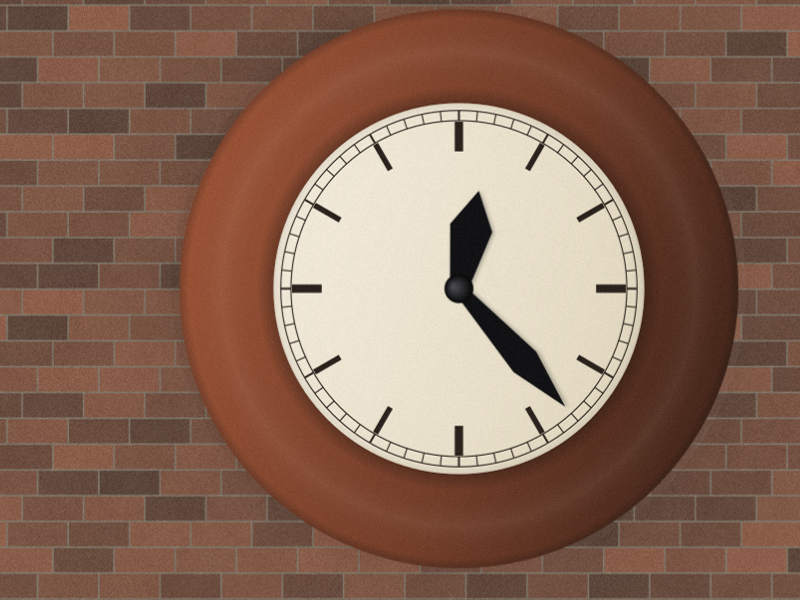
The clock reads h=12 m=23
